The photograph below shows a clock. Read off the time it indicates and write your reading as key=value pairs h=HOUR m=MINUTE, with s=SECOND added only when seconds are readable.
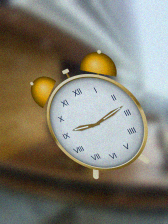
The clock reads h=9 m=13
